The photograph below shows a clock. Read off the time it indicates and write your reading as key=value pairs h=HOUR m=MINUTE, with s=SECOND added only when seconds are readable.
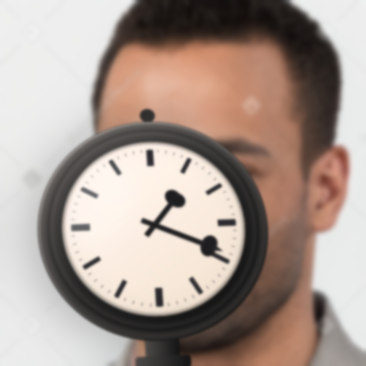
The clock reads h=1 m=19
